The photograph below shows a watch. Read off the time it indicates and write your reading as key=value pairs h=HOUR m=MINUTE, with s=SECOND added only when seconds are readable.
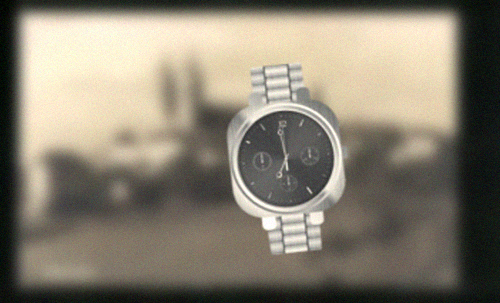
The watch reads h=6 m=59
